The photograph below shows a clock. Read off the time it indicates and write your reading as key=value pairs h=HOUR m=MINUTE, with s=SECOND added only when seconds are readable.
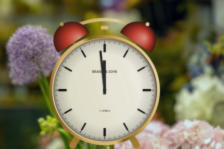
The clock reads h=11 m=59
